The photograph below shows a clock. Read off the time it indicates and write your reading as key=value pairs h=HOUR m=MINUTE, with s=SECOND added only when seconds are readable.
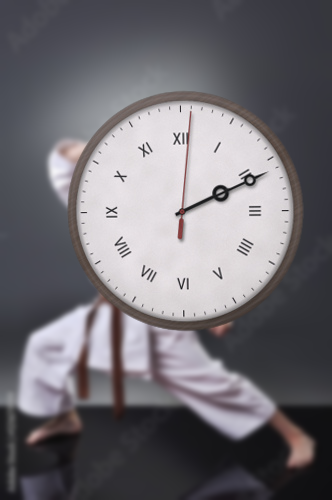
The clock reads h=2 m=11 s=1
